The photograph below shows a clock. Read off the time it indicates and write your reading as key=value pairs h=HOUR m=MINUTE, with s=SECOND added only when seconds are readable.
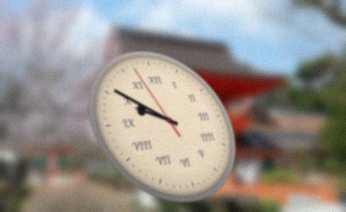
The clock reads h=9 m=50 s=57
